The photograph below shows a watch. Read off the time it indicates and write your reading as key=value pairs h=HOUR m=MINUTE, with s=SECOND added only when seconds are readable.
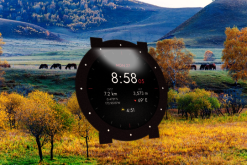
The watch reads h=8 m=58
